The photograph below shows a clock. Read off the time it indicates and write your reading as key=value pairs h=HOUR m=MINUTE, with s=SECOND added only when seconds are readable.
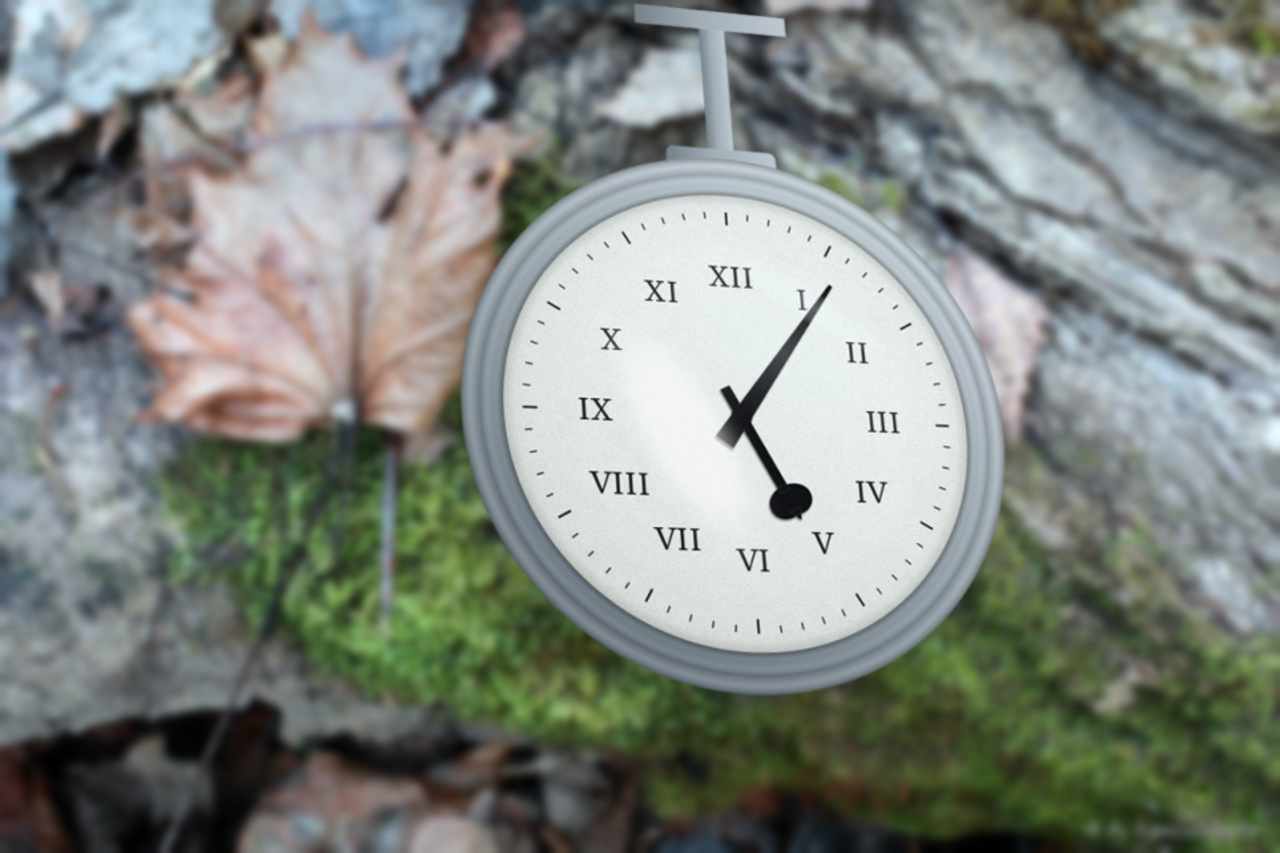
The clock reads h=5 m=6
